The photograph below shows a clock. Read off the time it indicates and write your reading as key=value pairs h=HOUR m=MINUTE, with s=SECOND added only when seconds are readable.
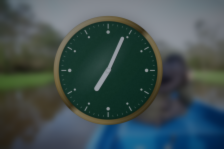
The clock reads h=7 m=4
